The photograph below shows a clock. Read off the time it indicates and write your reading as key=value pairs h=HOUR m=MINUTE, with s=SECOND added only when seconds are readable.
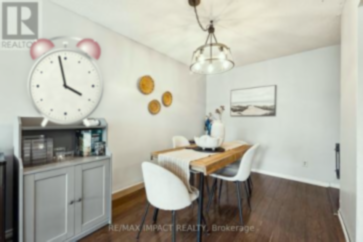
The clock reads h=3 m=58
